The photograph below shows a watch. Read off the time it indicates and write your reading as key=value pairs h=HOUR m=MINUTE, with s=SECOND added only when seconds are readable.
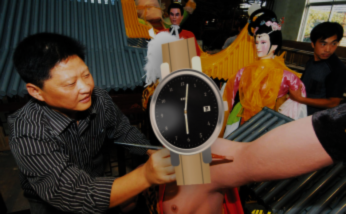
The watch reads h=6 m=2
